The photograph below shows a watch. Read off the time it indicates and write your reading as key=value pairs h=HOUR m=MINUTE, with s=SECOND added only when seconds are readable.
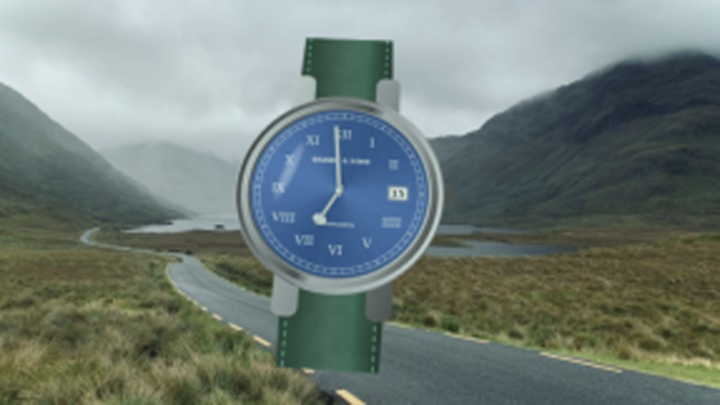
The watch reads h=6 m=59
